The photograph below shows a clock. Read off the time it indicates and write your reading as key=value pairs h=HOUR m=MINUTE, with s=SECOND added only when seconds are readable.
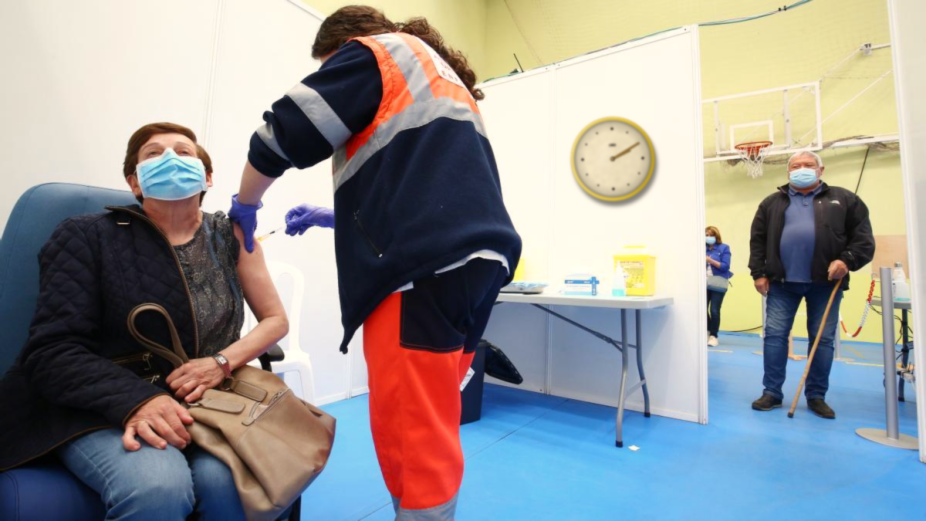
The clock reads h=2 m=10
